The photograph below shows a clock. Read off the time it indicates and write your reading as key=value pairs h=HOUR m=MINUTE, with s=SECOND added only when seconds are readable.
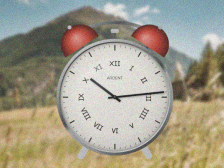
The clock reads h=10 m=14
